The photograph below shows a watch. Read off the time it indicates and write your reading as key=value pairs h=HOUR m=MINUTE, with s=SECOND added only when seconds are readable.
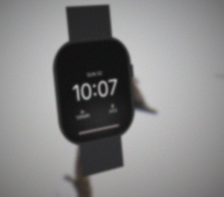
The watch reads h=10 m=7
